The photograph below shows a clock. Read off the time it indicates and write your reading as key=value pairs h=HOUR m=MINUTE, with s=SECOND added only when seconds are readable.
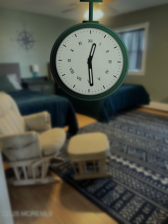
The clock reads h=12 m=29
